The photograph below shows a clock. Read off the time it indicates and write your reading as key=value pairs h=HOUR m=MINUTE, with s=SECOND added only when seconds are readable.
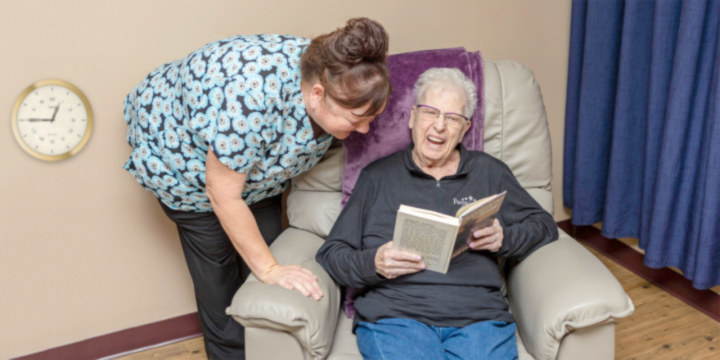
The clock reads h=12 m=45
